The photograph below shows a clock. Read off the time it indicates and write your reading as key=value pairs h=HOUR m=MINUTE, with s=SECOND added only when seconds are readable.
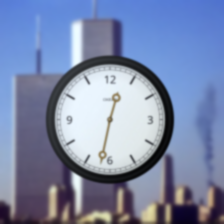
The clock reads h=12 m=32
